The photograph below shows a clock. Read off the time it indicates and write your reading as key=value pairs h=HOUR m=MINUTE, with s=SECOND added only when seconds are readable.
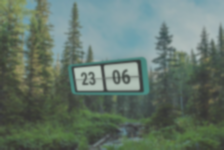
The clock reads h=23 m=6
